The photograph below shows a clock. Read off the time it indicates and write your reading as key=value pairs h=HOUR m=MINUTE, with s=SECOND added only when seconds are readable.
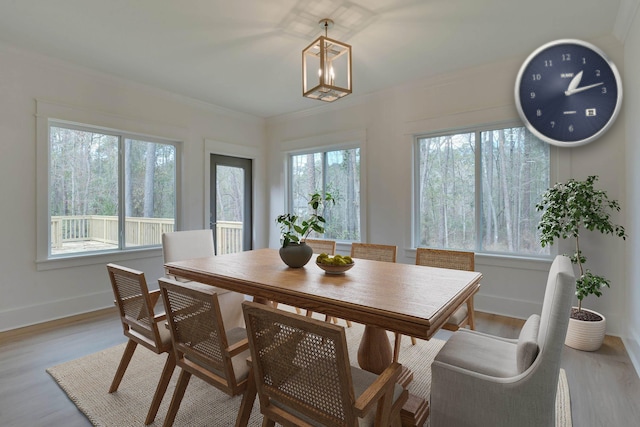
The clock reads h=1 m=13
